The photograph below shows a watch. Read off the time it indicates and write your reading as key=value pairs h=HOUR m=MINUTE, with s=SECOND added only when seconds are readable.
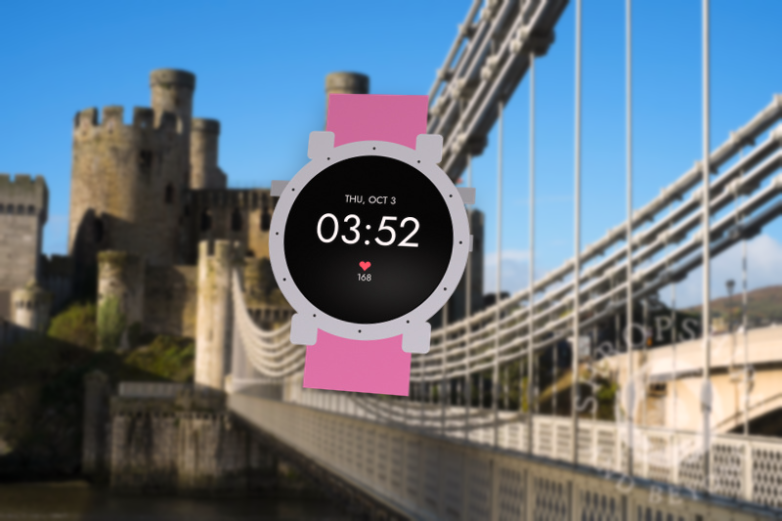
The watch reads h=3 m=52
